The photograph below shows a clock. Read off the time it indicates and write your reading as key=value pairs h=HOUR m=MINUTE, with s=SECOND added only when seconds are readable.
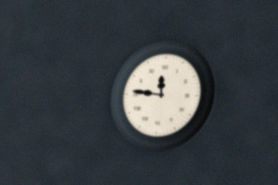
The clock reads h=11 m=46
